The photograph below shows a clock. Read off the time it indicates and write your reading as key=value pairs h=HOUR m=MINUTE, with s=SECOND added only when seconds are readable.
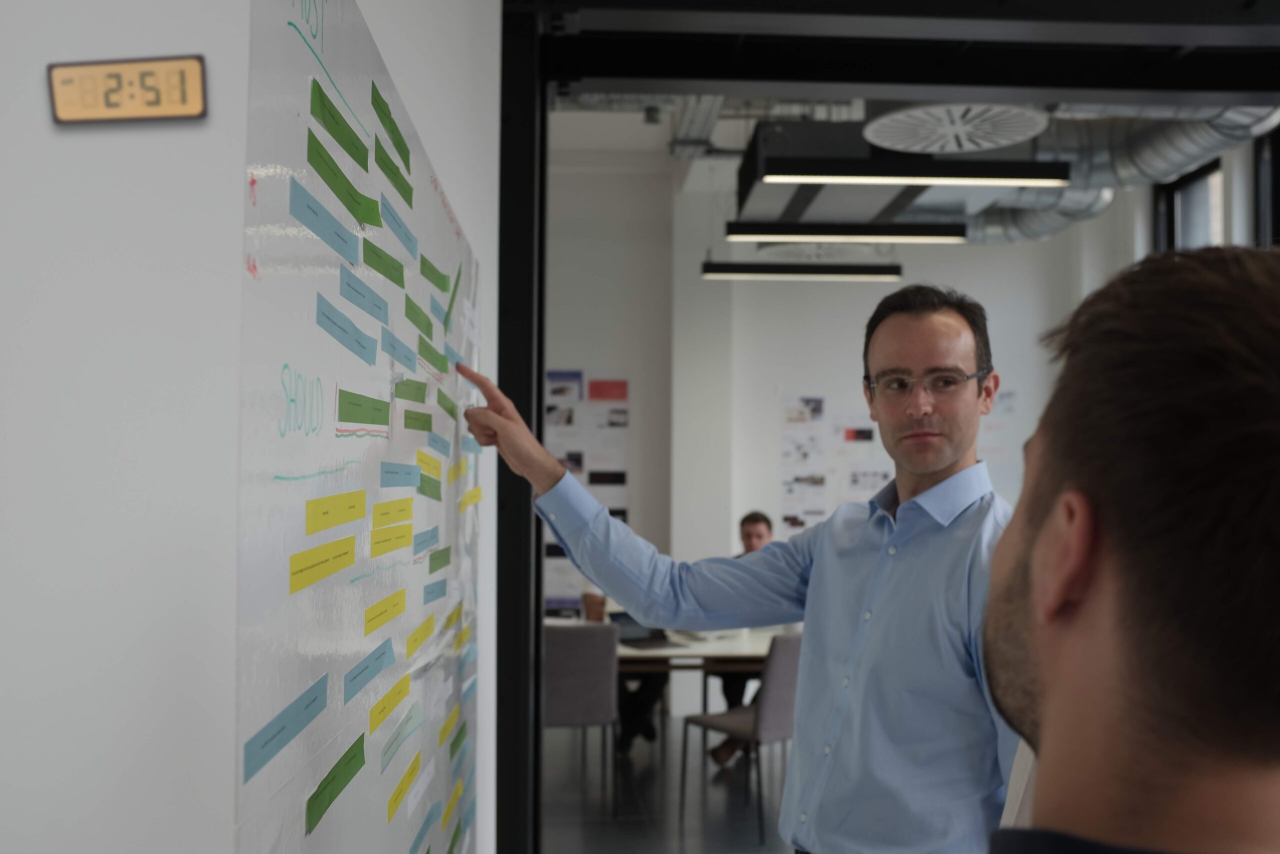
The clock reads h=2 m=51
